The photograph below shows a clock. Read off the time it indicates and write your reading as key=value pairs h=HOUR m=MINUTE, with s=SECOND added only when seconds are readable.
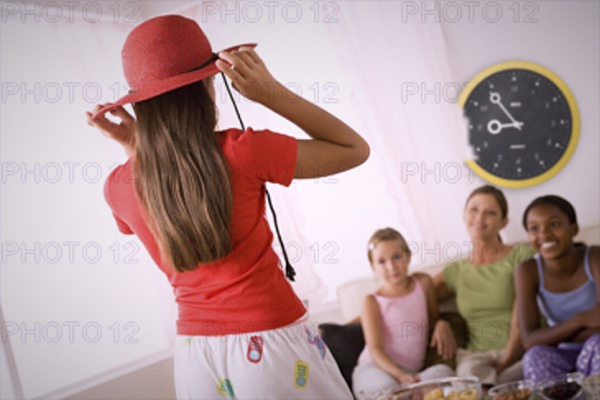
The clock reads h=8 m=54
